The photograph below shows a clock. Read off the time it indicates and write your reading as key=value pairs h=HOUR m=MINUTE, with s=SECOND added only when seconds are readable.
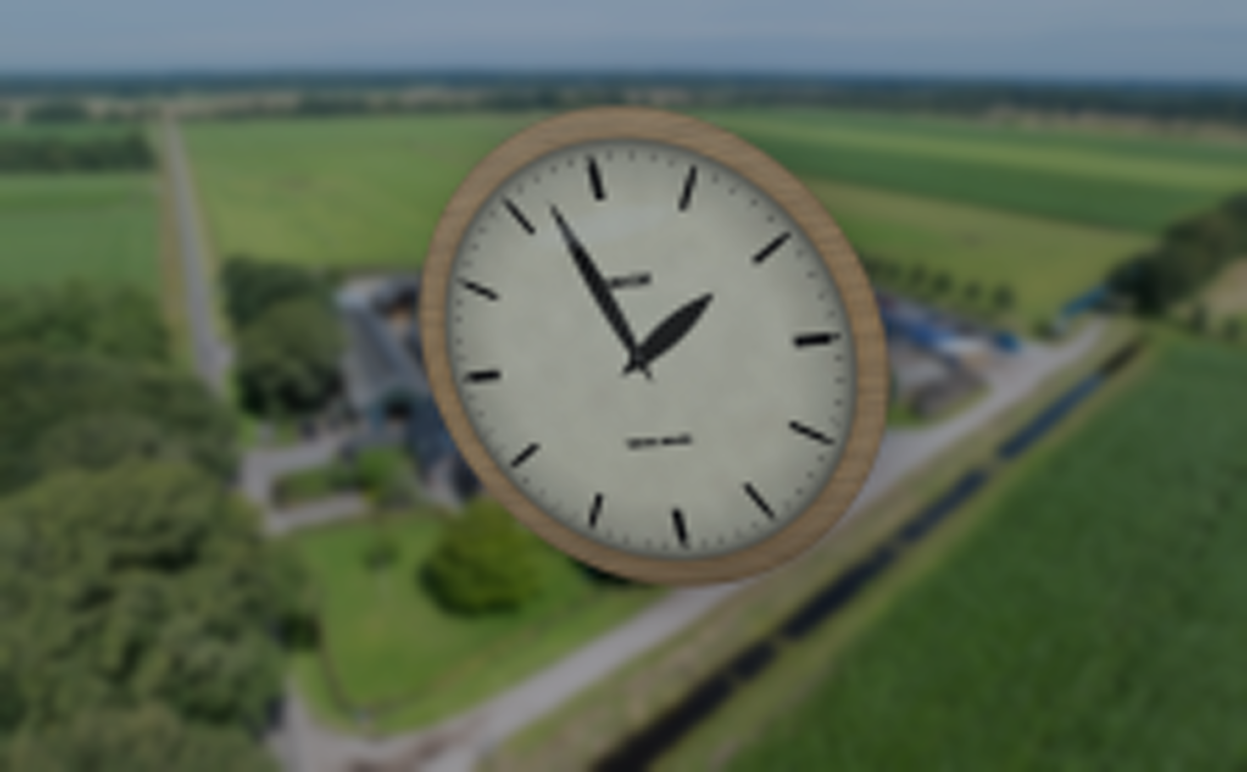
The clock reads h=1 m=57
